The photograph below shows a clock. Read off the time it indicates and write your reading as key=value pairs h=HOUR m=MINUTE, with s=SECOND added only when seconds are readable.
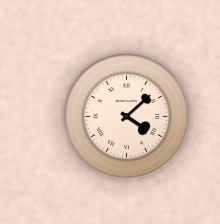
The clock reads h=4 m=8
